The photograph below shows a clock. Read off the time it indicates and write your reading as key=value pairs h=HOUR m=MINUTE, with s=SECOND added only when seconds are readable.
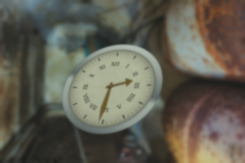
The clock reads h=2 m=31
